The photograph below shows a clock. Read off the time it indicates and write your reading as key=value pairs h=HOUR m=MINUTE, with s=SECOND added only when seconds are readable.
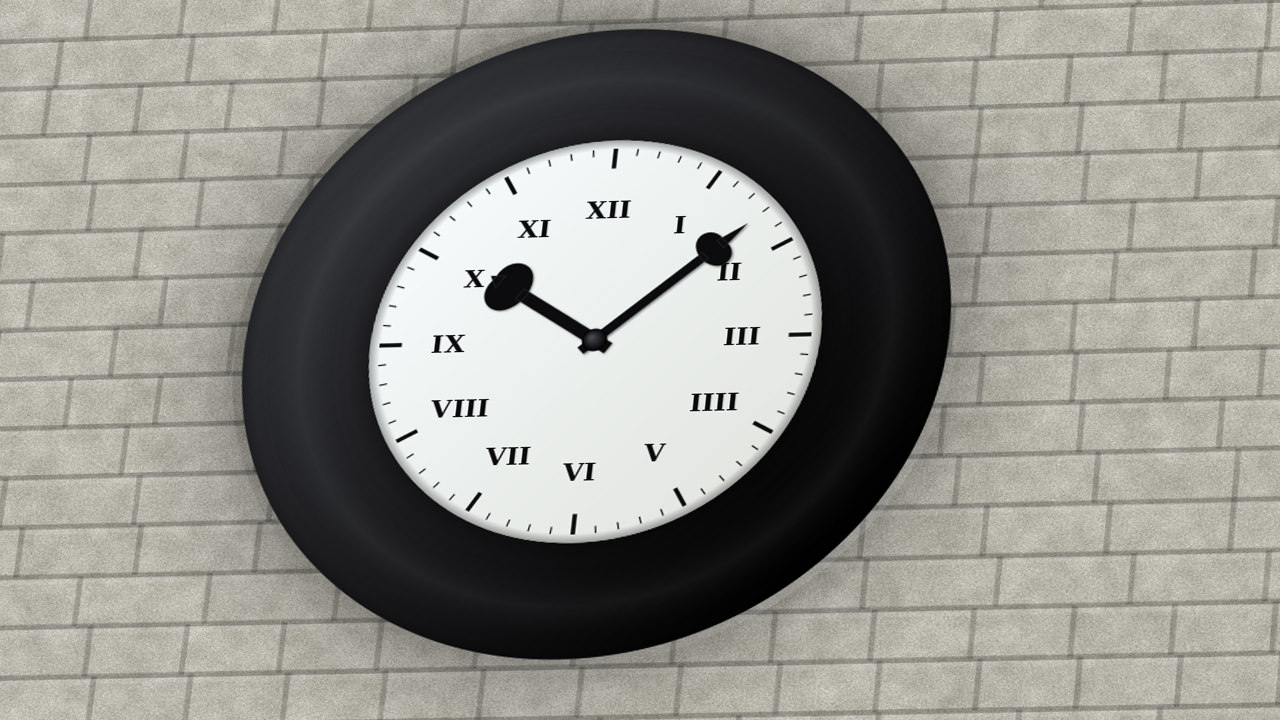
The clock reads h=10 m=8
